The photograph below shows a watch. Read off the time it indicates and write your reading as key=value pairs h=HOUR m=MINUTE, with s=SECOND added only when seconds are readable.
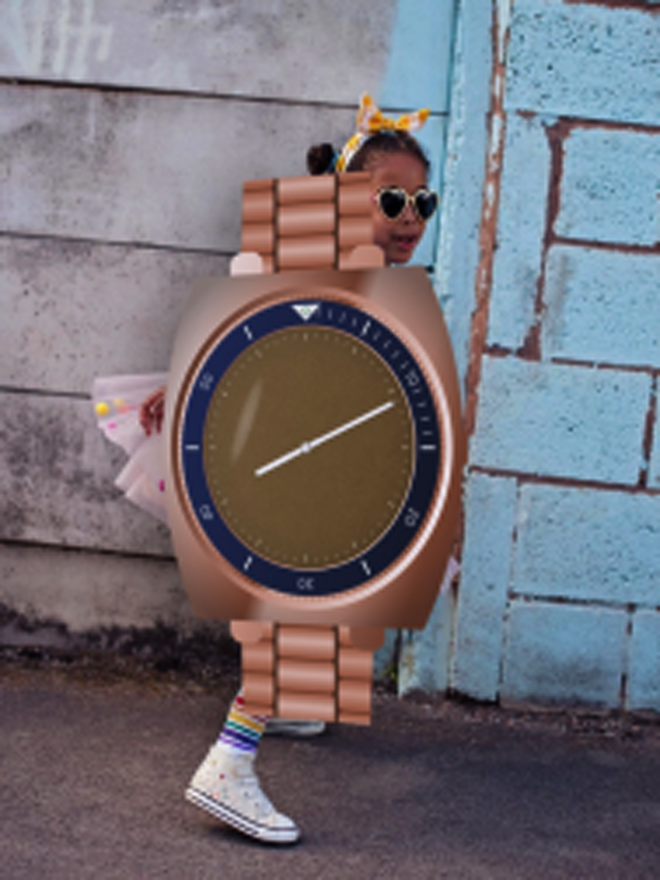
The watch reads h=8 m=11
